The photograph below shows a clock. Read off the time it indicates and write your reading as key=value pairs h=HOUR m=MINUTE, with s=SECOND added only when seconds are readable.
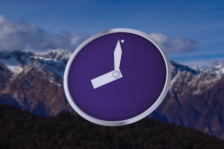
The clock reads h=7 m=59
